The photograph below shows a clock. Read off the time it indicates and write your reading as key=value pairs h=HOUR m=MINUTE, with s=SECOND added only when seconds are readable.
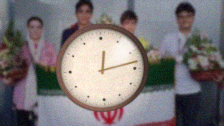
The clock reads h=12 m=13
